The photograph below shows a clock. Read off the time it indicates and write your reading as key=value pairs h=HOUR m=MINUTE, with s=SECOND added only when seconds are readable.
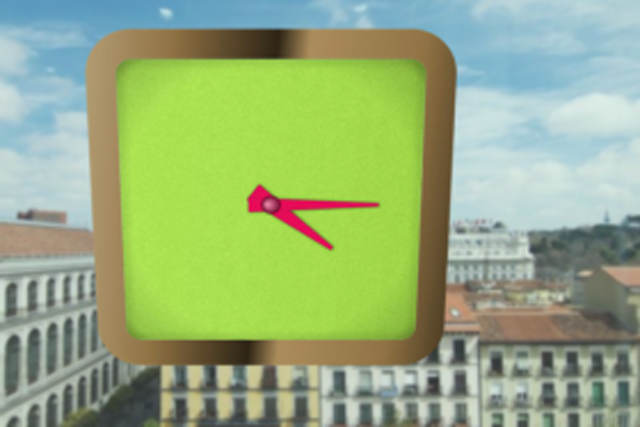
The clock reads h=4 m=15
